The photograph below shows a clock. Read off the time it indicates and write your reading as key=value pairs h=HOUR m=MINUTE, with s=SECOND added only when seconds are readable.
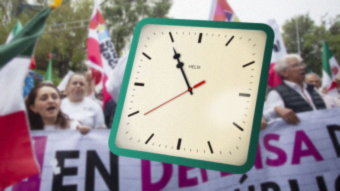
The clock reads h=10 m=54 s=39
